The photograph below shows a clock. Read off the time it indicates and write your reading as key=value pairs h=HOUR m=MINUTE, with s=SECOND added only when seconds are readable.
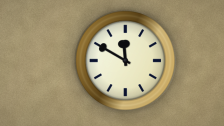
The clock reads h=11 m=50
